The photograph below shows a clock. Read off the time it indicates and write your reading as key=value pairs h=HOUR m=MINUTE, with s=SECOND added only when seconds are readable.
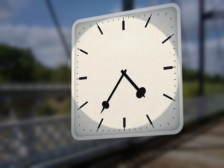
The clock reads h=4 m=36
